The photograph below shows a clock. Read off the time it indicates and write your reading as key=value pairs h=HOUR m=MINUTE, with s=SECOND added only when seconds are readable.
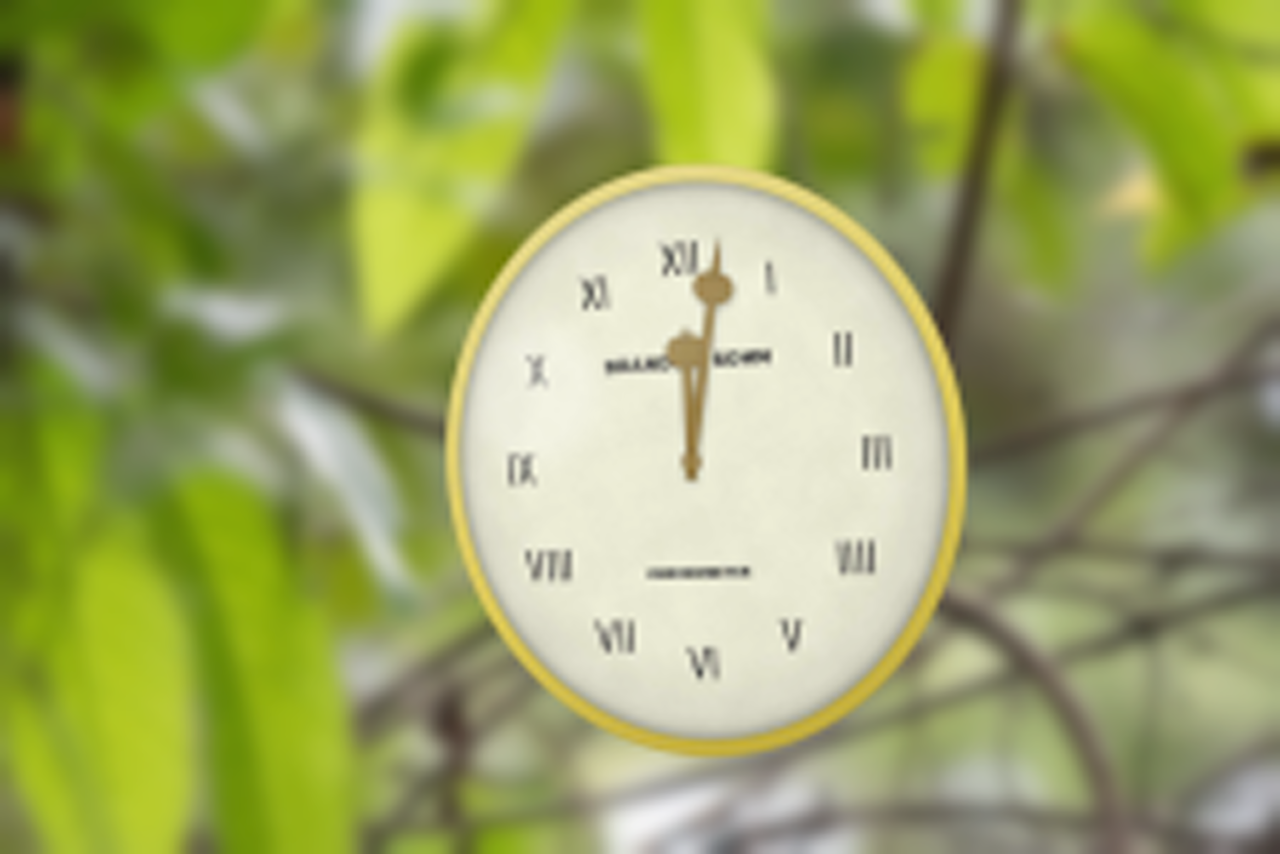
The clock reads h=12 m=2
